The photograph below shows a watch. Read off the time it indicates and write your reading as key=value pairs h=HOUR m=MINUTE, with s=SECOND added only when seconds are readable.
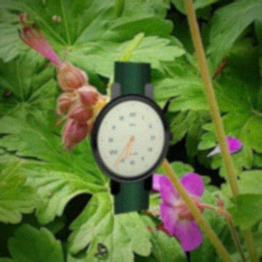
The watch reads h=6 m=36
